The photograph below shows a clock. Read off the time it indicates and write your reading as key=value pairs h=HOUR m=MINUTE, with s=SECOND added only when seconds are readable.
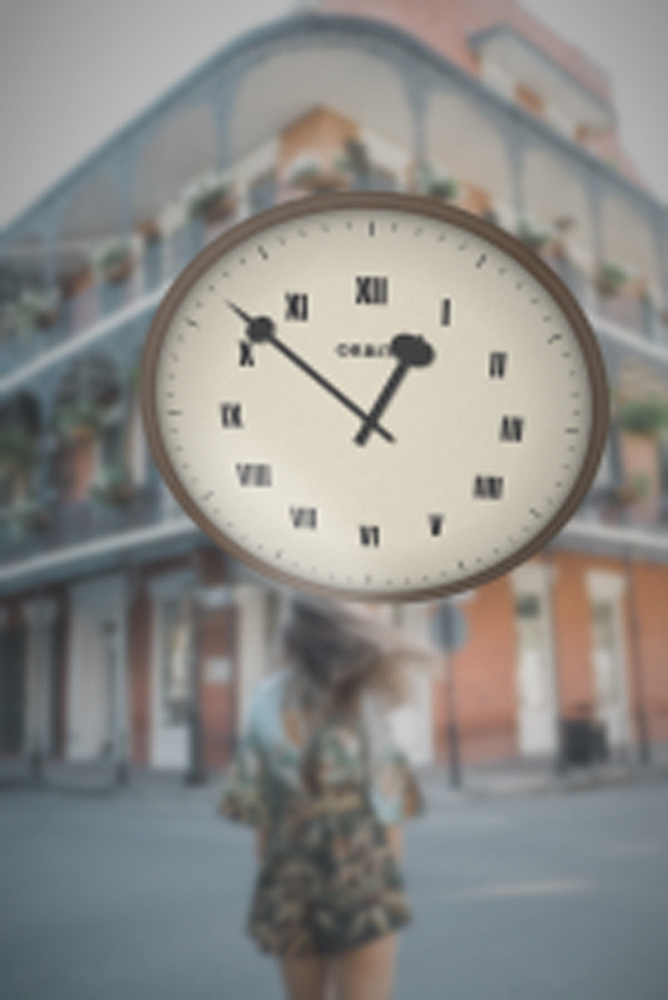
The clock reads h=12 m=52
